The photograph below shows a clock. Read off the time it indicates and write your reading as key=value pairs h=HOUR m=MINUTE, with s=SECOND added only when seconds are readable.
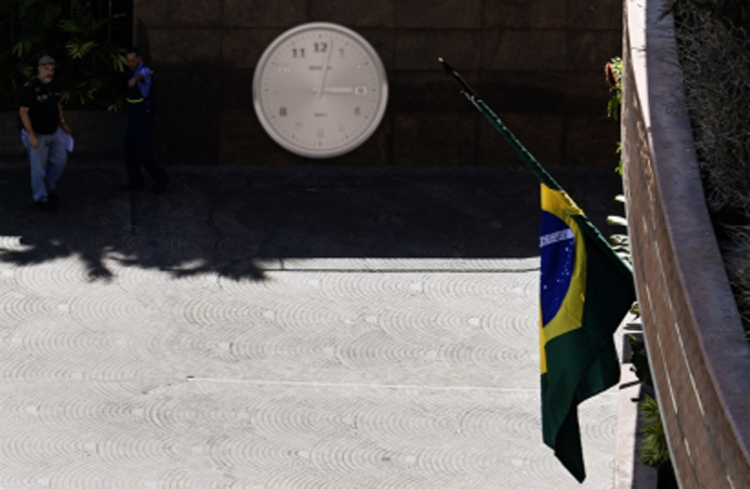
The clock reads h=3 m=2
